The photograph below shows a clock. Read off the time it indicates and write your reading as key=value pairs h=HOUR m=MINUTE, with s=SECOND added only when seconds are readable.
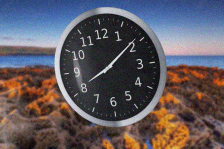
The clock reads h=8 m=9
